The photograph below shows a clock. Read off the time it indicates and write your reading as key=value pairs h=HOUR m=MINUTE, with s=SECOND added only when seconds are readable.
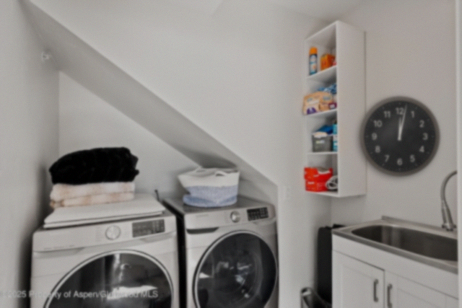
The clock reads h=12 m=2
